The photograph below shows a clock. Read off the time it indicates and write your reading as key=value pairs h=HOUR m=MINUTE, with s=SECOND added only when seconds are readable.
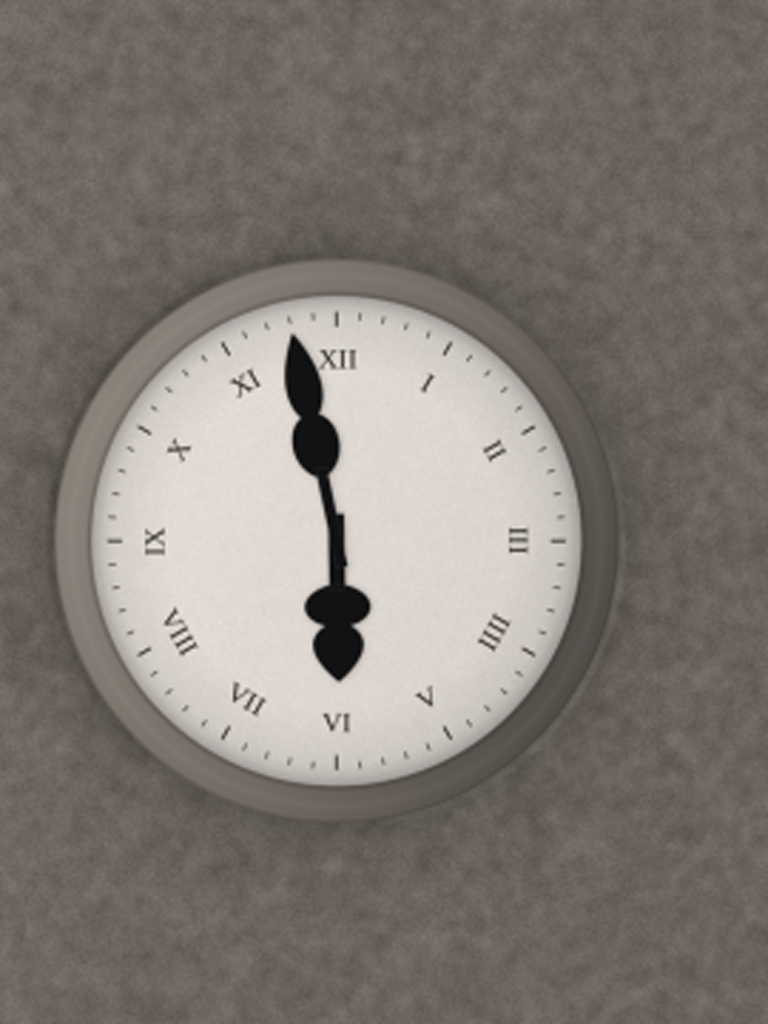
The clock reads h=5 m=58
